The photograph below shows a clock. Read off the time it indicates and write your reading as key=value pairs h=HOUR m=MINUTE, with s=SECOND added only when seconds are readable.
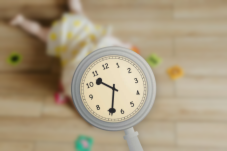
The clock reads h=10 m=34
